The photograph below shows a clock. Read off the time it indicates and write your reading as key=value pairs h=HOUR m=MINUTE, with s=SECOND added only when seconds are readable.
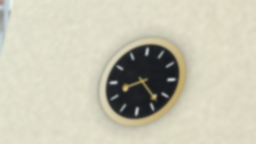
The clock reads h=8 m=23
